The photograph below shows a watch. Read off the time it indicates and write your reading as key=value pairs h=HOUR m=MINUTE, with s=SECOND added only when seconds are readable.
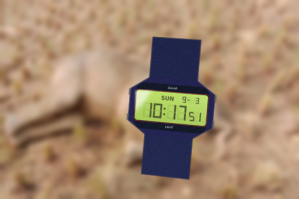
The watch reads h=10 m=17 s=51
